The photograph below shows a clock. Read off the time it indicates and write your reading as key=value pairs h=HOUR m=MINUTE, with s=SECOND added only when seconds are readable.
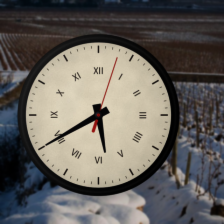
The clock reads h=5 m=40 s=3
